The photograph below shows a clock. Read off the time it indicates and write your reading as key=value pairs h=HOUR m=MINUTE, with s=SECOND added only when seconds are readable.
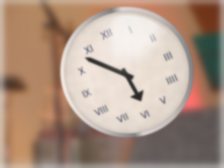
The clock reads h=5 m=53
